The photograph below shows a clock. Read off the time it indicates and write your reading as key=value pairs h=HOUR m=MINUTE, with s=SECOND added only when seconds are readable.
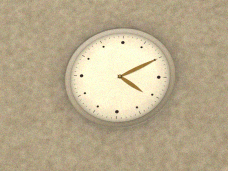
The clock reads h=4 m=10
